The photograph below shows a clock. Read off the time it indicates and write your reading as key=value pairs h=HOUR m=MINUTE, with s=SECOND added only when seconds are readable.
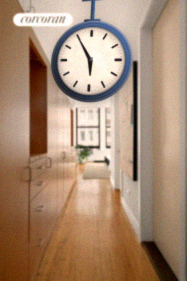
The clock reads h=5 m=55
